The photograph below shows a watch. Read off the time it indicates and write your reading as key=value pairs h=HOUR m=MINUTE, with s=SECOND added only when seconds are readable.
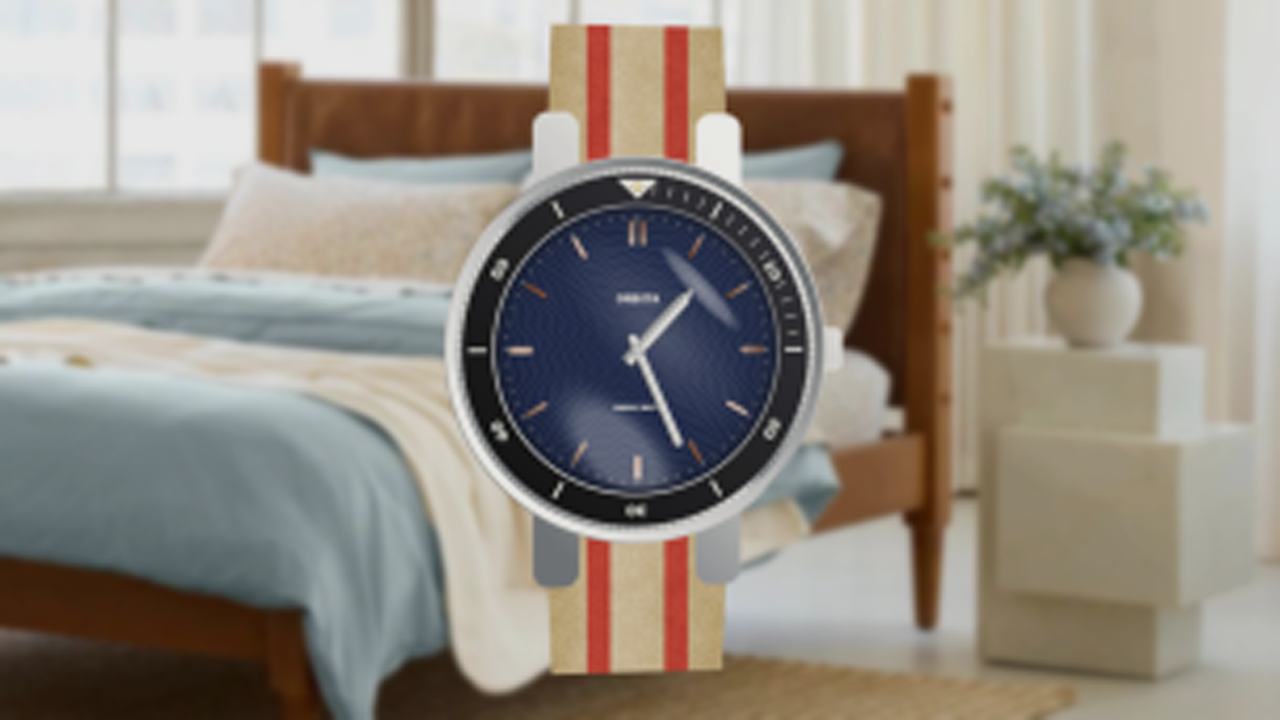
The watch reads h=1 m=26
